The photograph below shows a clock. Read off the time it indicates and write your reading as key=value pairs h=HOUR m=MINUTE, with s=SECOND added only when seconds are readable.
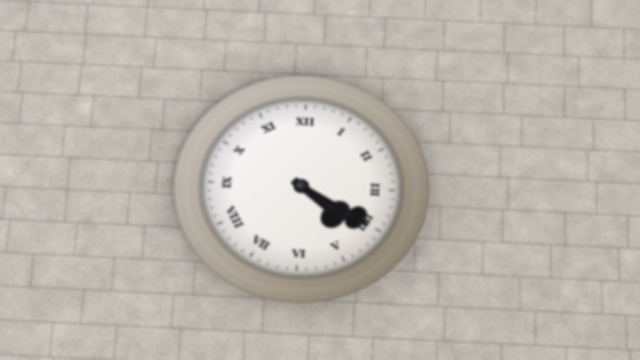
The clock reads h=4 m=20
